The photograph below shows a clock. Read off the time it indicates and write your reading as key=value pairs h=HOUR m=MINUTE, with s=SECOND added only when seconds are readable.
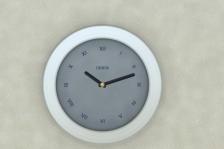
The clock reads h=10 m=12
